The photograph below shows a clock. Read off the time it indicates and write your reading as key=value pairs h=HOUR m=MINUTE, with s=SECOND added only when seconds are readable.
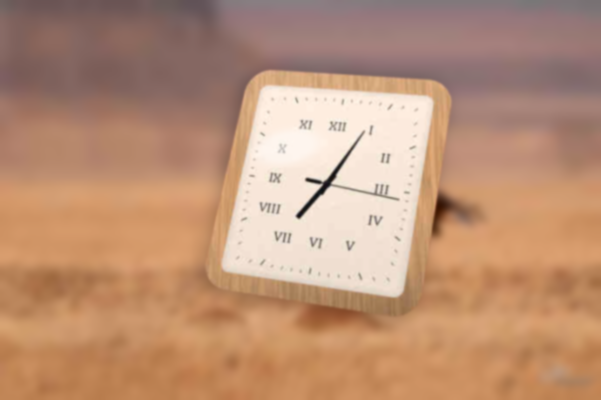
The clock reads h=7 m=4 s=16
